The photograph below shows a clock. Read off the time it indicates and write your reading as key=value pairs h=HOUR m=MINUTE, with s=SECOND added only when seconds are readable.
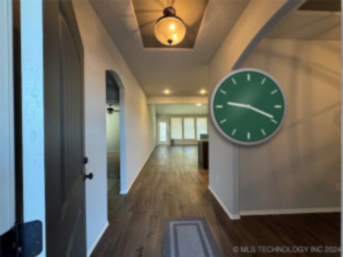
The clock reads h=9 m=19
